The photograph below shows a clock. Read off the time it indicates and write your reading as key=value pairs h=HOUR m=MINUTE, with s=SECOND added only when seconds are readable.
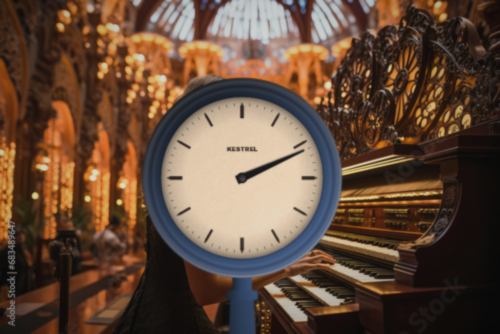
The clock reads h=2 m=11
